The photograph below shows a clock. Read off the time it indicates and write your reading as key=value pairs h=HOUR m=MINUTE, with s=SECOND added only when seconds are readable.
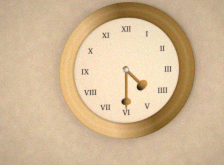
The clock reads h=4 m=30
